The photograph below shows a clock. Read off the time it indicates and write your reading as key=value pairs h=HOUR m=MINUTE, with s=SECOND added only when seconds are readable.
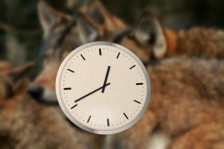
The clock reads h=12 m=41
